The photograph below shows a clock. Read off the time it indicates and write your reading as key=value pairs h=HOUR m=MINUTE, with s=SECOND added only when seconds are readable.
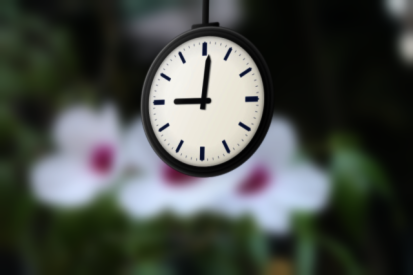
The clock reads h=9 m=1
